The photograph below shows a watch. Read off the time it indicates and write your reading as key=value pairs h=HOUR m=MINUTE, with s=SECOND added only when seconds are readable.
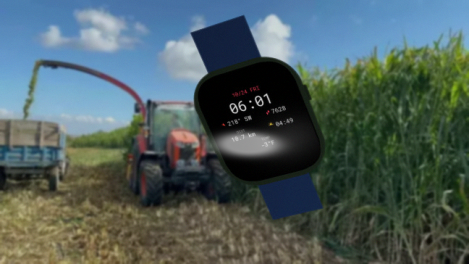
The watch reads h=6 m=1
